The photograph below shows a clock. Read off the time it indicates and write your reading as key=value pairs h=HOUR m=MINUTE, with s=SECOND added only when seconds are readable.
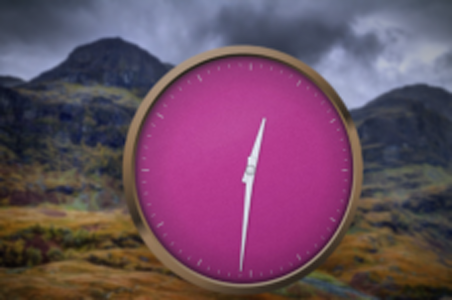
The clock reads h=12 m=31
